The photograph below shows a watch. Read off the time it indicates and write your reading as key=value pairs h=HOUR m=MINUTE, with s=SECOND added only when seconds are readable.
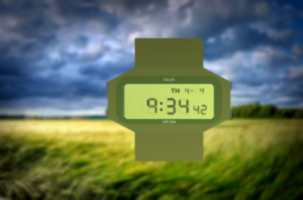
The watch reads h=9 m=34 s=42
